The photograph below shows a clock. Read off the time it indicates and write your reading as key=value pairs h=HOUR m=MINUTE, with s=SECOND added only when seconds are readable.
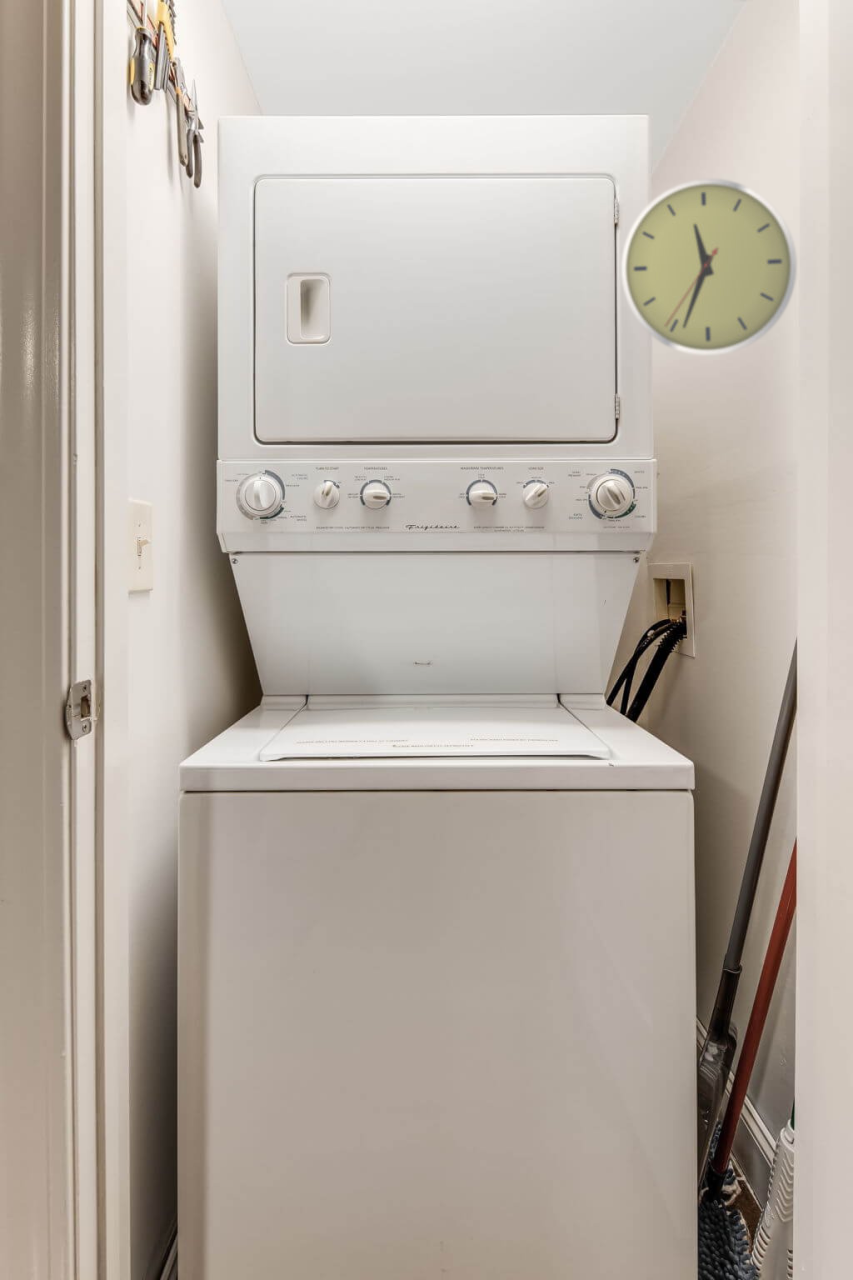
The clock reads h=11 m=33 s=36
